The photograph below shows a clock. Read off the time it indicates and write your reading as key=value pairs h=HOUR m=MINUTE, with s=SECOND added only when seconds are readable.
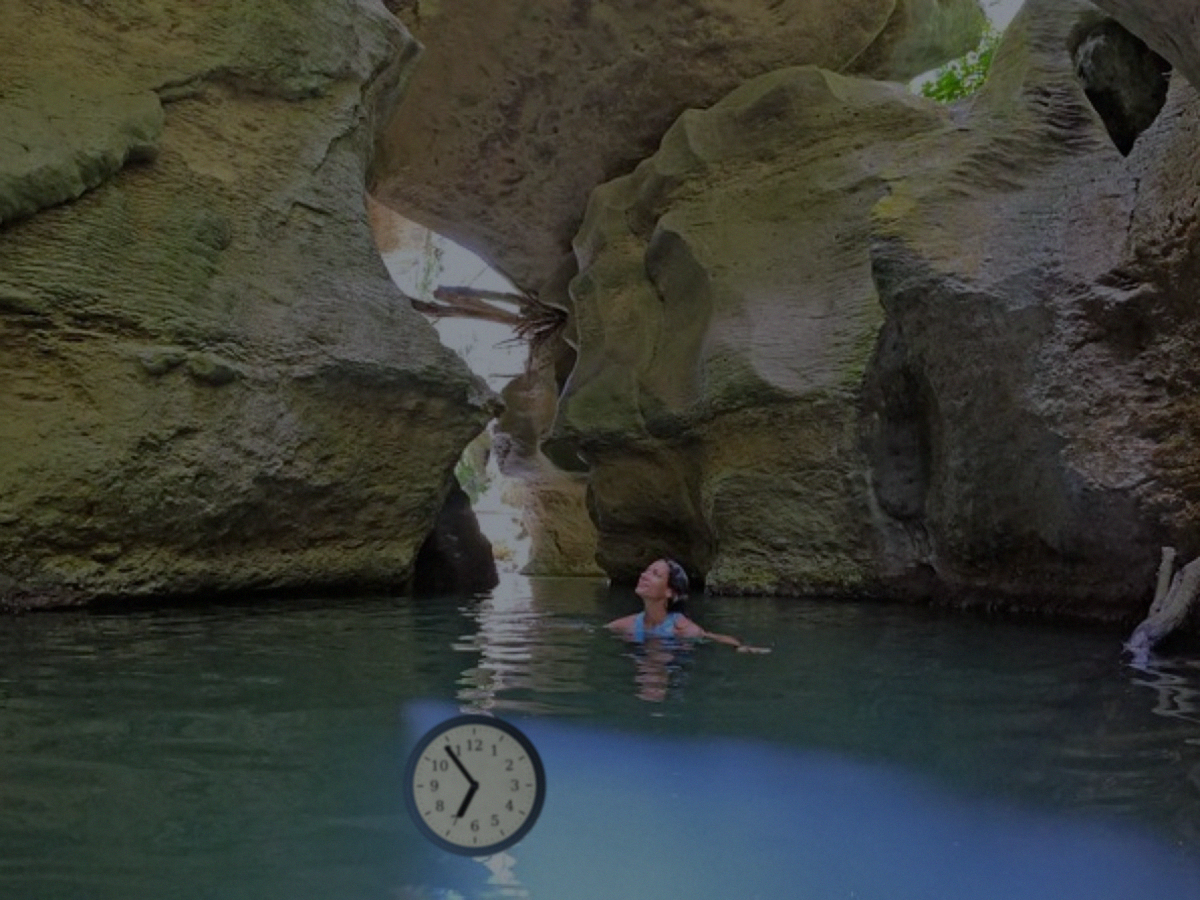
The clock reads h=6 m=54
